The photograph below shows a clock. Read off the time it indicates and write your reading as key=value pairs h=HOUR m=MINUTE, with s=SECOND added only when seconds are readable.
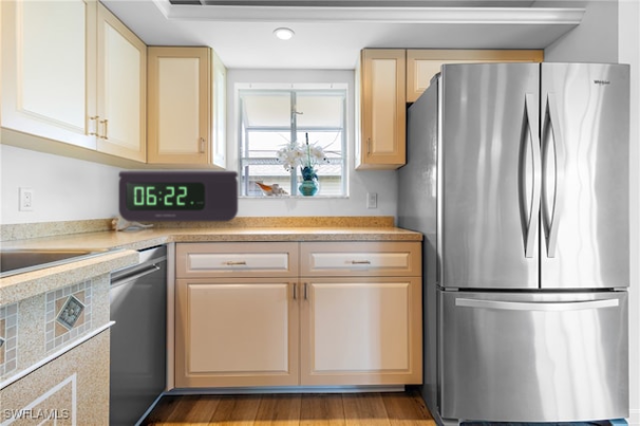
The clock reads h=6 m=22
